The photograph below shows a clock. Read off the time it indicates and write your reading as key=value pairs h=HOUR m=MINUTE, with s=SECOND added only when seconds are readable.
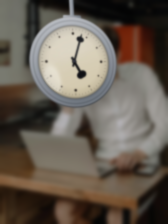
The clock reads h=5 m=3
